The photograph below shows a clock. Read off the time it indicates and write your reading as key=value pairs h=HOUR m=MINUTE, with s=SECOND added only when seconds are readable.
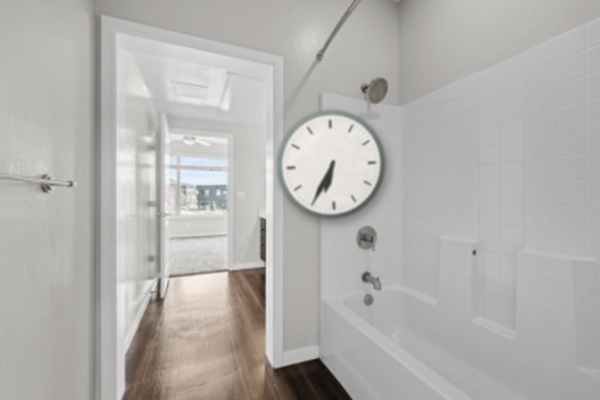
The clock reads h=6 m=35
